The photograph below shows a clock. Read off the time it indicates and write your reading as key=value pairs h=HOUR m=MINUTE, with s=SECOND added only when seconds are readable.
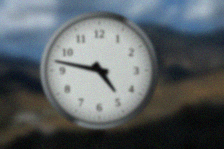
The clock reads h=4 m=47
